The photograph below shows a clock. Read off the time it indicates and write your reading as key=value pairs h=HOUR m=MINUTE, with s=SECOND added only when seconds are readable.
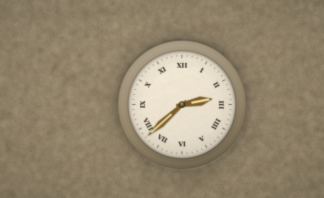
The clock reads h=2 m=38
